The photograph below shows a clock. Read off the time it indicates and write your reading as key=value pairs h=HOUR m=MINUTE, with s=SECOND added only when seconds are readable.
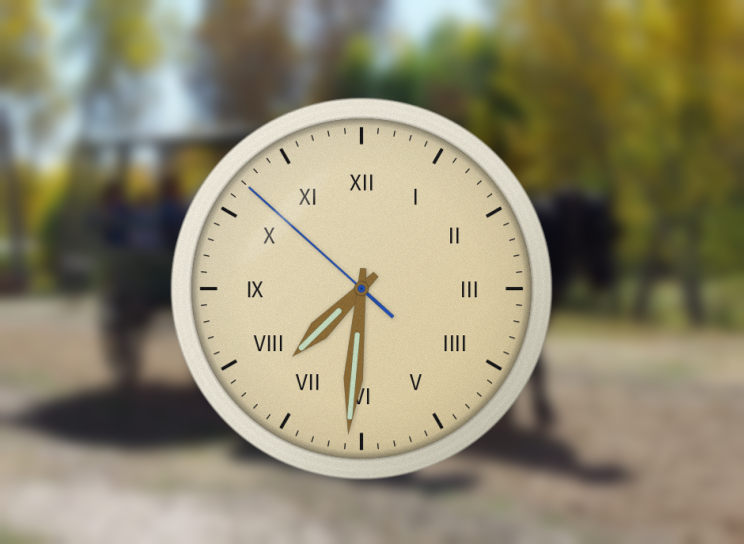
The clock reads h=7 m=30 s=52
